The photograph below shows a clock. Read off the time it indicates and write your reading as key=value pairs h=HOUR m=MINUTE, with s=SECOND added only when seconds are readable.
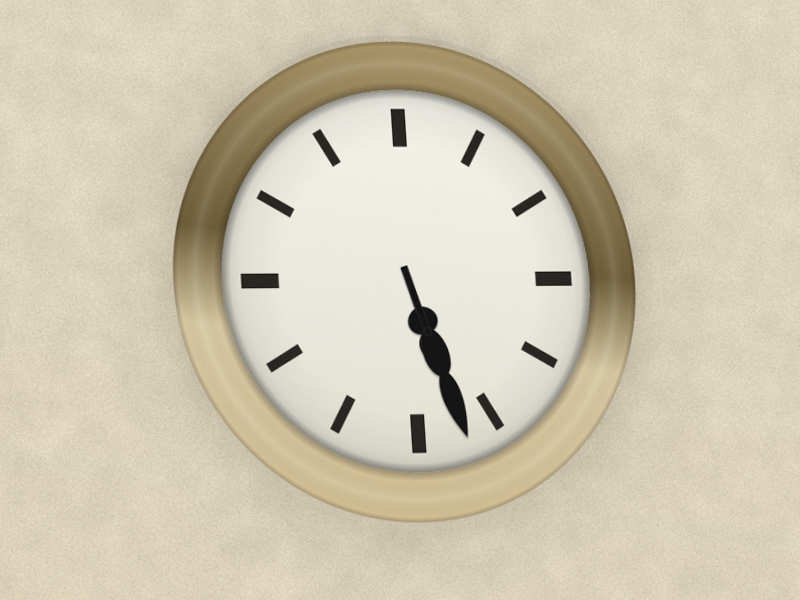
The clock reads h=5 m=27
